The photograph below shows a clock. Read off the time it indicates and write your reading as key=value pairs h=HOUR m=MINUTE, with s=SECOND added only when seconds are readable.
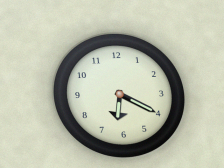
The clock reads h=6 m=20
